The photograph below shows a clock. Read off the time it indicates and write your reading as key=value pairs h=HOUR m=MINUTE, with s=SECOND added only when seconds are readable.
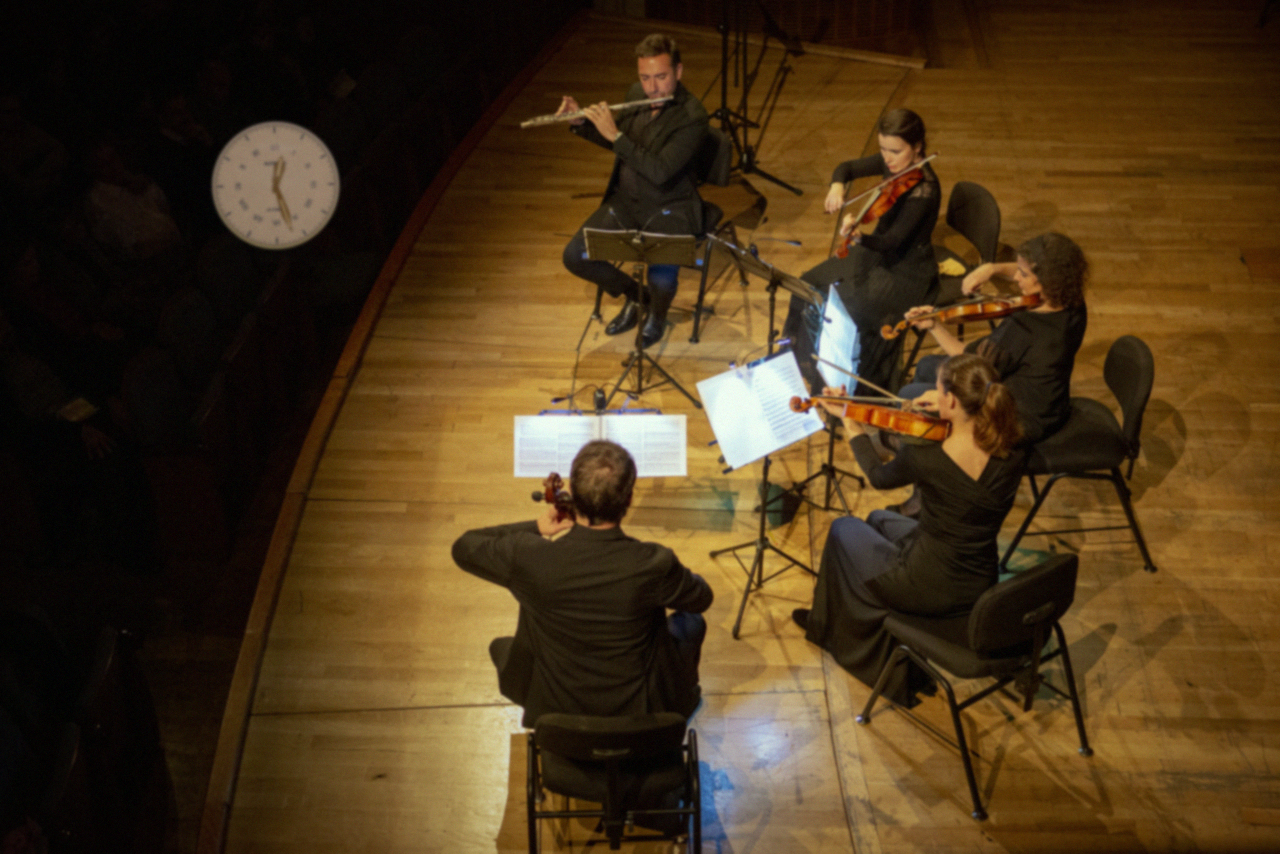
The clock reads h=12 m=27
